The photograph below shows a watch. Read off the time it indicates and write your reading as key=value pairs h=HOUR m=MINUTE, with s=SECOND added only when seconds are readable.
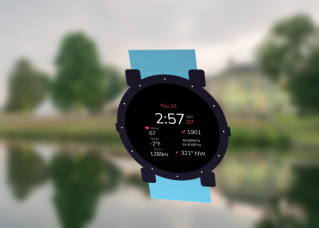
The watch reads h=2 m=57
